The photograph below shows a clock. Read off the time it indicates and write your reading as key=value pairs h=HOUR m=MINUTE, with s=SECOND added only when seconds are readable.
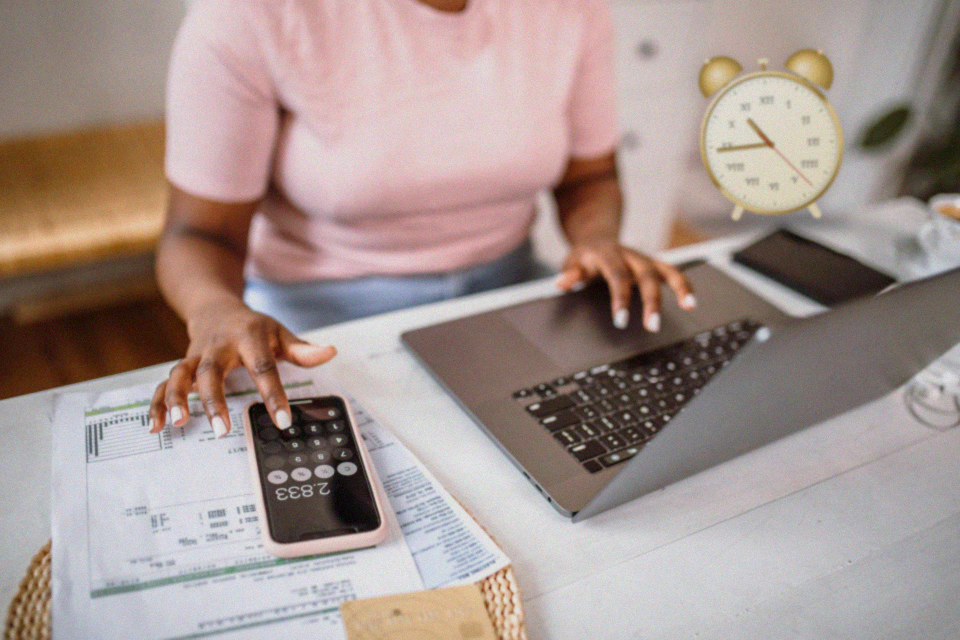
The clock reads h=10 m=44 s=23
